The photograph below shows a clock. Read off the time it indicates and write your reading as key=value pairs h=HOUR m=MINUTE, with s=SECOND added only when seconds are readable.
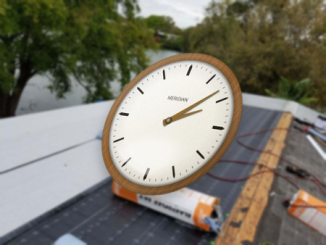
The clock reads h=2 m=8
